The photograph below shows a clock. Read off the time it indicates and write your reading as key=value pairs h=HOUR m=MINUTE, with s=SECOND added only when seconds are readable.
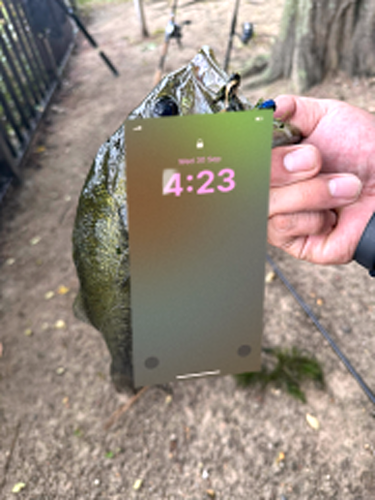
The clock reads h=4 m=23
